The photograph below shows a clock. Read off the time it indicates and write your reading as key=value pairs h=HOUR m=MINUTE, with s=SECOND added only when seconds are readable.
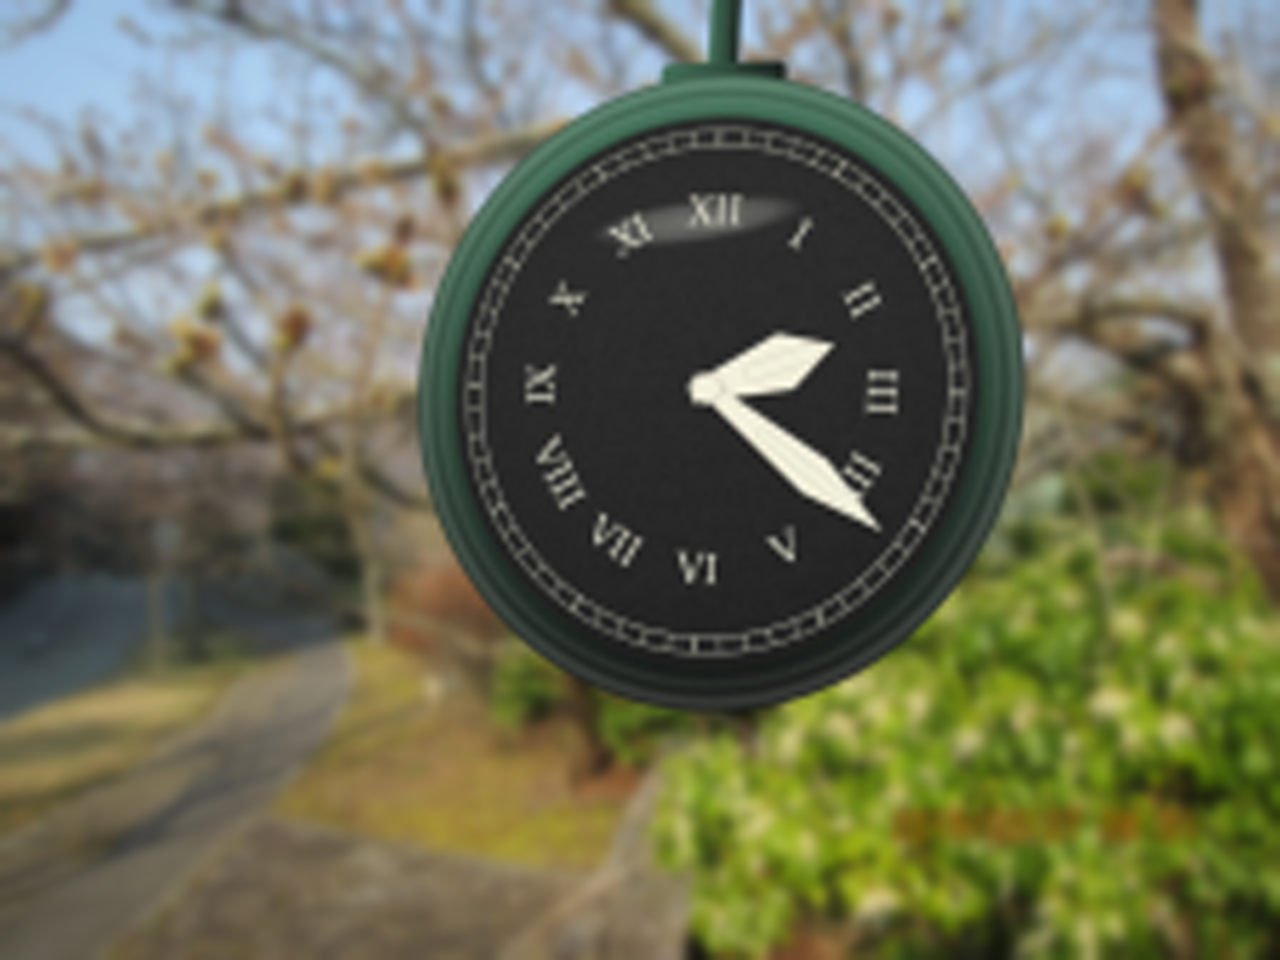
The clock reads h=2 m=21
